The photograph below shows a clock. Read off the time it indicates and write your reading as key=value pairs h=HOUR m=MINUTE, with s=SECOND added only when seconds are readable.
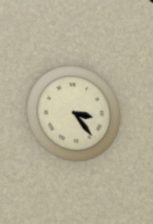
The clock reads h=3 m=24
